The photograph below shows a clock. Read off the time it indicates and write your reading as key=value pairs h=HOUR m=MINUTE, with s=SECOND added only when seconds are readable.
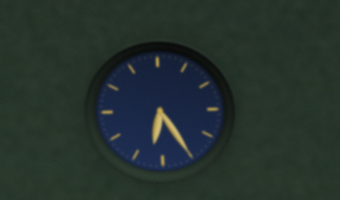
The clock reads h=6 m=25
